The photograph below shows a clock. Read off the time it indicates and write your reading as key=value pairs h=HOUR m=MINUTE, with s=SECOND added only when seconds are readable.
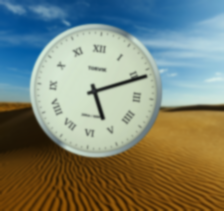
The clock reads h=5 m=11
